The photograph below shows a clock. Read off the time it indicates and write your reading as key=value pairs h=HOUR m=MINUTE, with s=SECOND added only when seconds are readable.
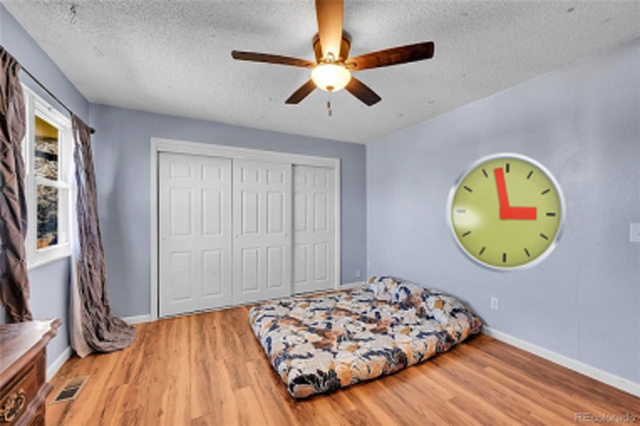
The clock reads h=2 m=58
